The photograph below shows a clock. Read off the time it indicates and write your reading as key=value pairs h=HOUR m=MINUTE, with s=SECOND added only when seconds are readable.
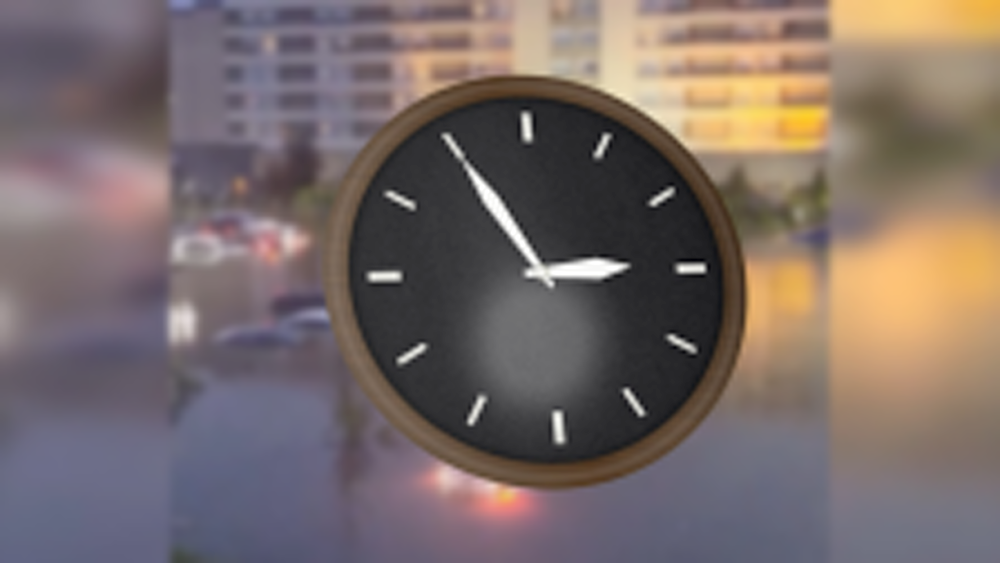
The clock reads h=2 m=55
